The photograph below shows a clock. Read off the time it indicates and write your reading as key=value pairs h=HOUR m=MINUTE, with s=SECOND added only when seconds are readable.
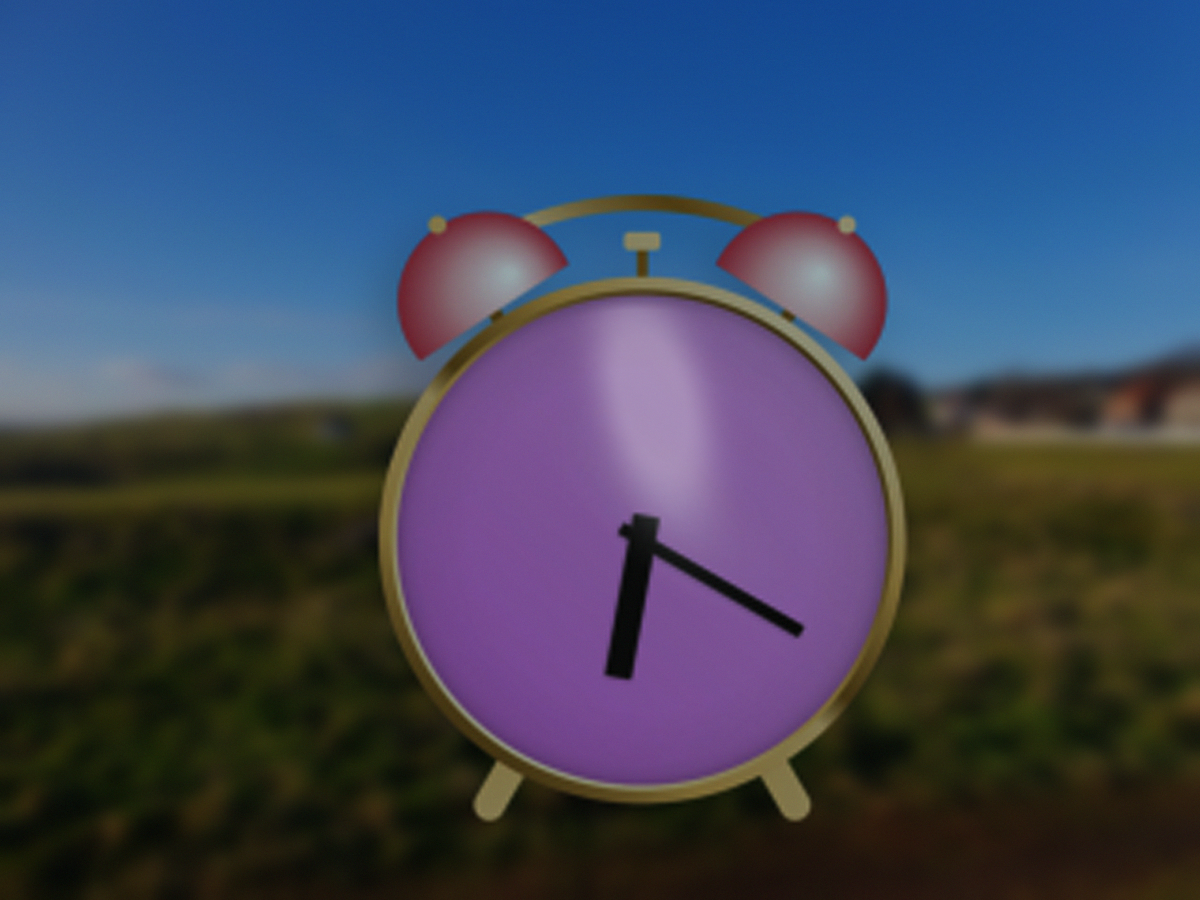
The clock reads h=6 m=20
